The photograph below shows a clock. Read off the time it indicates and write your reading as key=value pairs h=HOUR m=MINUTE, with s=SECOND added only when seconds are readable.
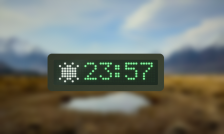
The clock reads h=23 m=57
